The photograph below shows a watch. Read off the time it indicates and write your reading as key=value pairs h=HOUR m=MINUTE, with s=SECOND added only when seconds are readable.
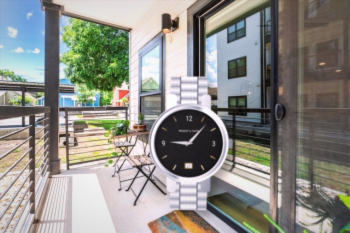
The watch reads h=9 m=7
